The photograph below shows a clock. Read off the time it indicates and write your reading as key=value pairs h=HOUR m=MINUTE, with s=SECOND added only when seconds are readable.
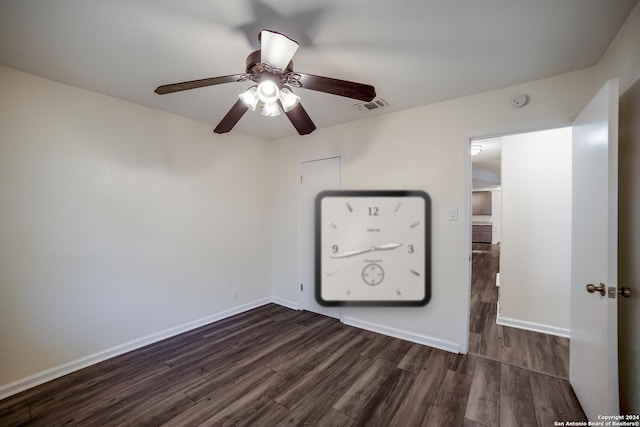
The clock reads h=2 m=43
